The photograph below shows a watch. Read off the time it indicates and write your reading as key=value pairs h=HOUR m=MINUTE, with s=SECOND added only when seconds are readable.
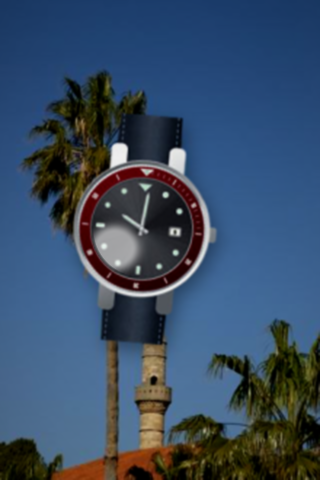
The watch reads h=10 m=1
